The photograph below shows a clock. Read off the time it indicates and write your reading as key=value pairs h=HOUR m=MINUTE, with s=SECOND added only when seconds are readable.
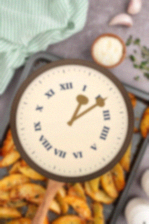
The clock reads h=1 m=11
